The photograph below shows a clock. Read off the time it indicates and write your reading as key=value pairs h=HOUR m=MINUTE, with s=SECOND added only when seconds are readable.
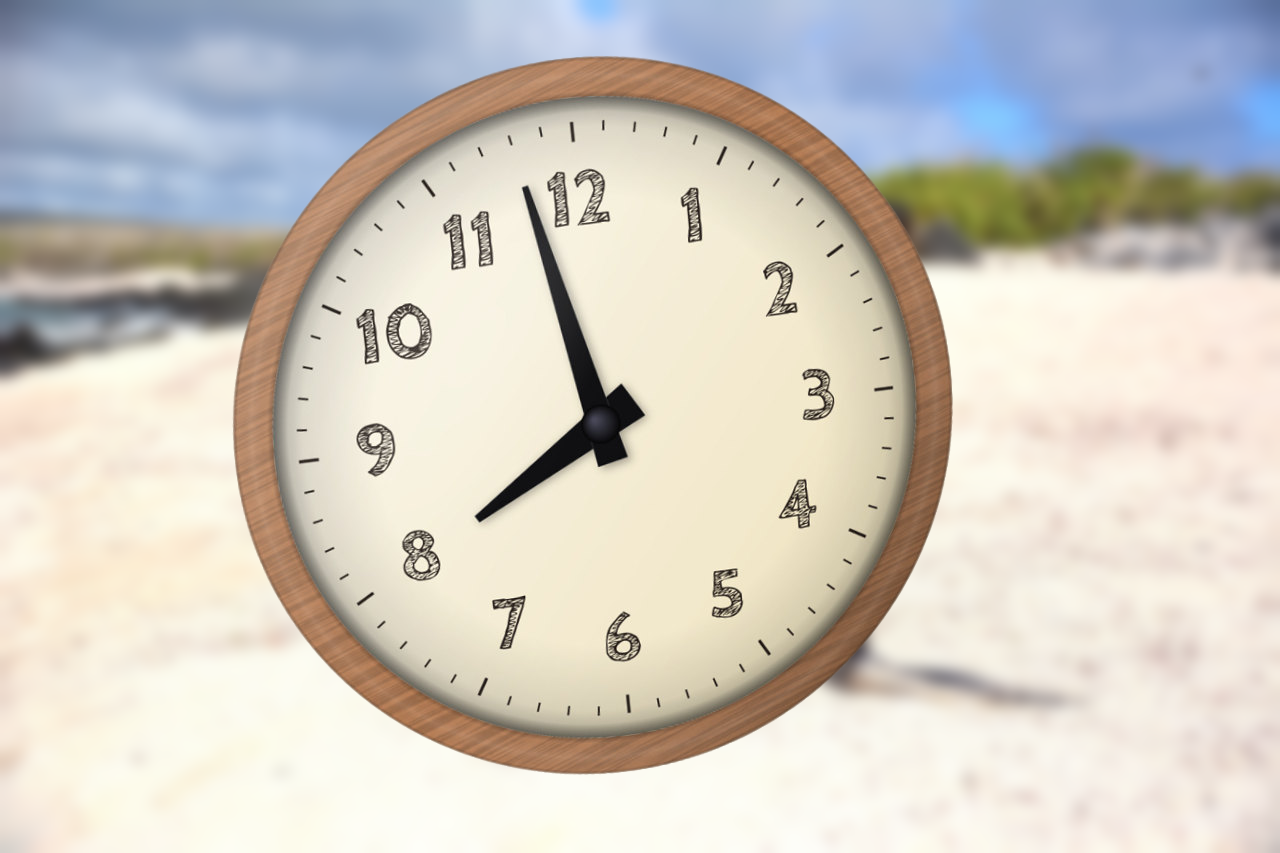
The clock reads h=7 m=58
